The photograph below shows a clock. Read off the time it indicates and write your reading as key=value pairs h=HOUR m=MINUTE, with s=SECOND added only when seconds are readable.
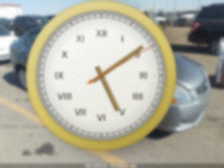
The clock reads h=5 m=9 s=10
